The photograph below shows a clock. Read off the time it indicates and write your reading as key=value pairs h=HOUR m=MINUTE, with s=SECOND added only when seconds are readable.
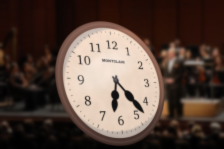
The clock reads h=6 m=23
